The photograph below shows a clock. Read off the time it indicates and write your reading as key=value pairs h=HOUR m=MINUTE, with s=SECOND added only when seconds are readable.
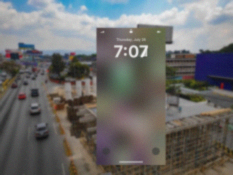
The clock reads h=7 m=7
